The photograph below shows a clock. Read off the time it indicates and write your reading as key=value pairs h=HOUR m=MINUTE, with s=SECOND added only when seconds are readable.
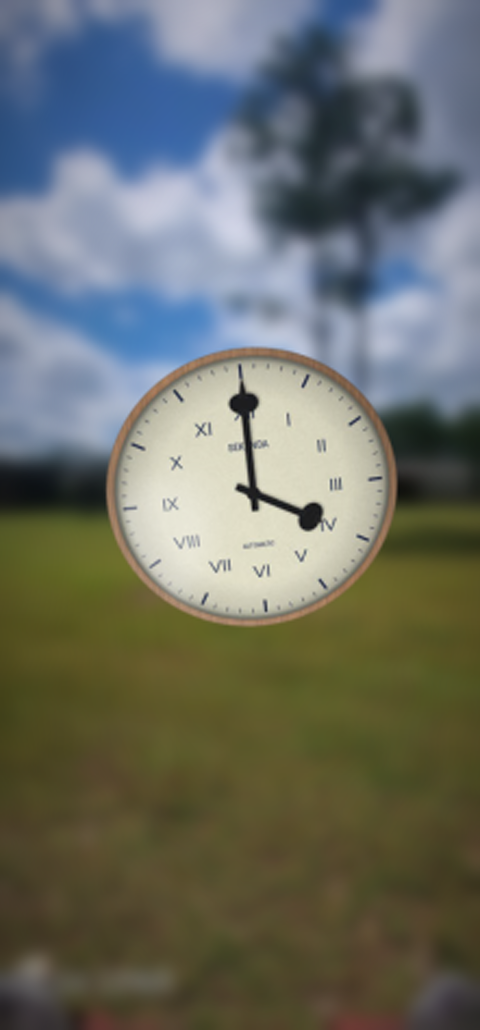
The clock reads h=4 m=0
